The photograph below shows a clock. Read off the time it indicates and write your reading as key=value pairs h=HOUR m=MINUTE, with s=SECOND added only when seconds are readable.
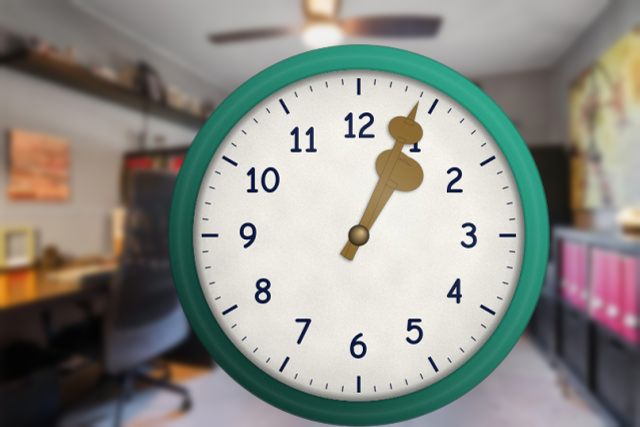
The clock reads h=1 m=4
